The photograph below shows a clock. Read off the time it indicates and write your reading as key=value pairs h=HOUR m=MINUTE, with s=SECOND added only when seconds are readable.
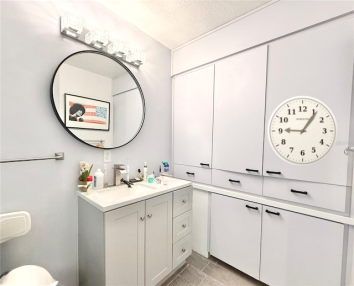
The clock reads h=9 m=6
